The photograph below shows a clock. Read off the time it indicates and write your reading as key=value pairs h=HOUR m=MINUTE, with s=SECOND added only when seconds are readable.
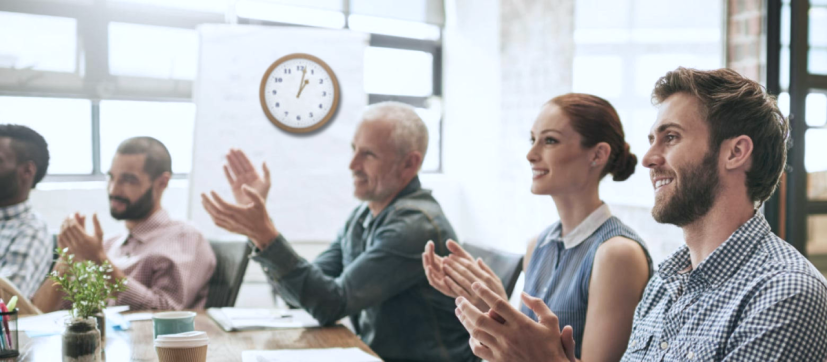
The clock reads h=1 m=2
